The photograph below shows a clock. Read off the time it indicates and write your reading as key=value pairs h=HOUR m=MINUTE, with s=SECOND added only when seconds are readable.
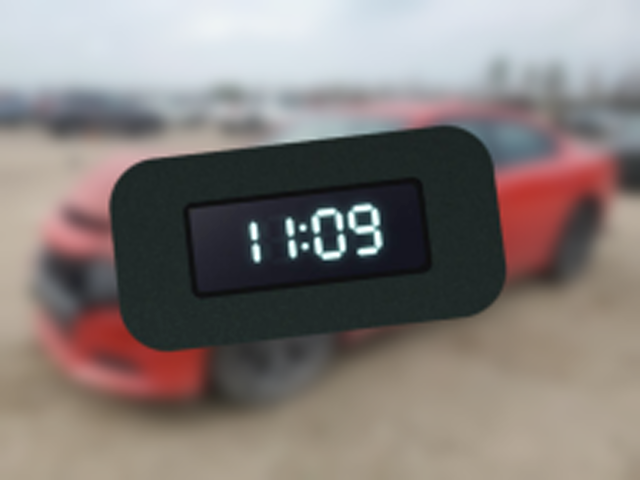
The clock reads h=11 m=9
